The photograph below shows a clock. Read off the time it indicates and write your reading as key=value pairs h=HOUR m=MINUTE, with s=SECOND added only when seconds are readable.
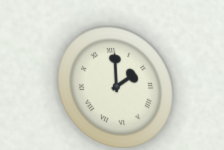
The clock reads h=2 m=1
